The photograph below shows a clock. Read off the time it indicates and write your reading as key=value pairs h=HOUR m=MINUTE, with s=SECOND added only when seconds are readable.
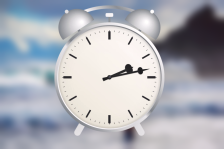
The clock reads h=2 m=13
